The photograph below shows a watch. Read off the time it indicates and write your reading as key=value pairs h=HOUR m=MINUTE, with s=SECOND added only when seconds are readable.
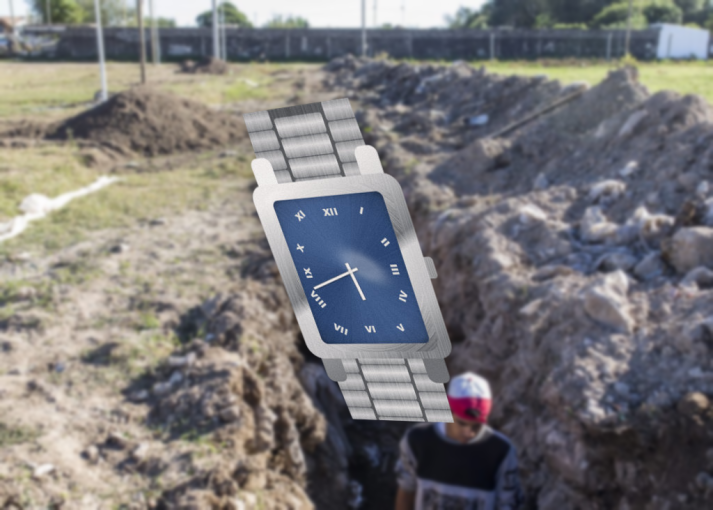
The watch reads h=5 m=42
